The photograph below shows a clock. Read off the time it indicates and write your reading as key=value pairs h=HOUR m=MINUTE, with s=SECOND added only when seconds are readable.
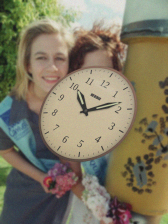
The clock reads h=10 m=8
